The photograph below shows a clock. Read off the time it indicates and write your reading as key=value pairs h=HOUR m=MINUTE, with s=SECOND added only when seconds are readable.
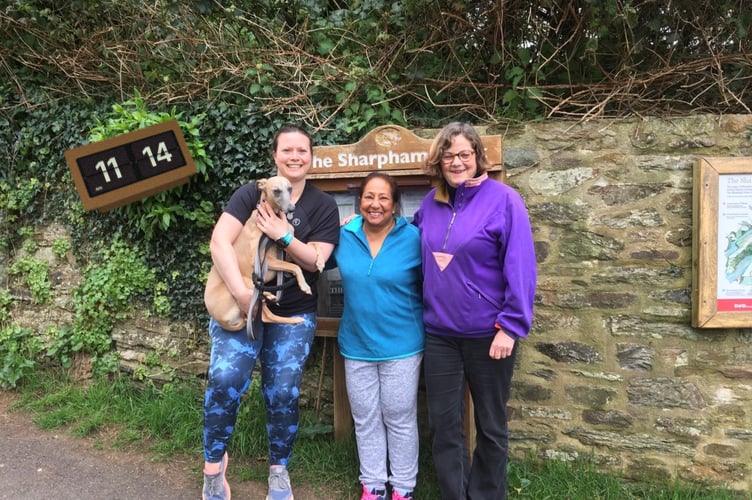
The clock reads h=11 m=14
